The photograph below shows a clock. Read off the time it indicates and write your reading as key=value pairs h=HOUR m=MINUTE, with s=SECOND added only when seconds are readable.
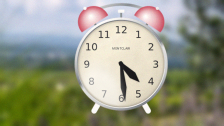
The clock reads h=4 m=29
